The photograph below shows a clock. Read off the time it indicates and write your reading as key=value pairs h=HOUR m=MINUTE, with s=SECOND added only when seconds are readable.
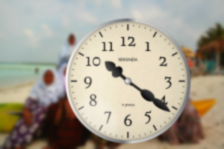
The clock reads h=10 m=21
